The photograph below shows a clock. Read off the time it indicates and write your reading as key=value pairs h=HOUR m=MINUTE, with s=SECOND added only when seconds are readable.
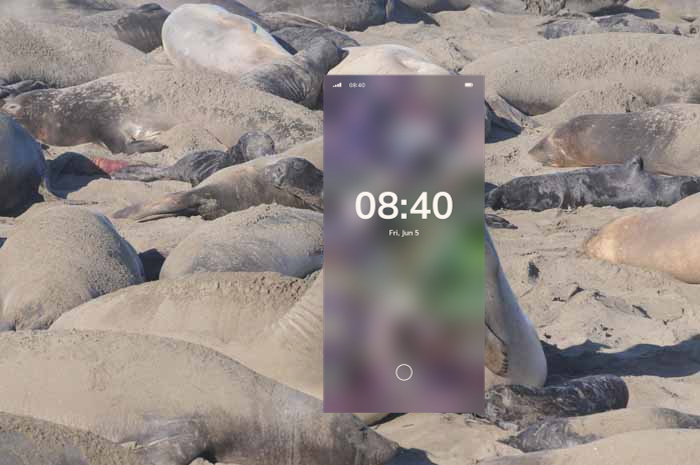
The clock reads h=8 m=40
